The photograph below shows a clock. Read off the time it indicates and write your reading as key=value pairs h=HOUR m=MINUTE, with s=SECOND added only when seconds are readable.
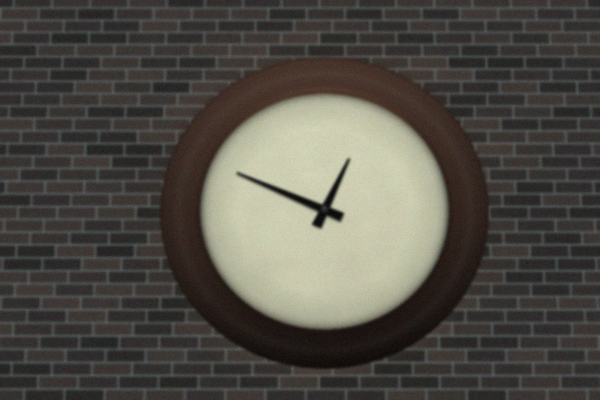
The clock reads h=12 m=49
